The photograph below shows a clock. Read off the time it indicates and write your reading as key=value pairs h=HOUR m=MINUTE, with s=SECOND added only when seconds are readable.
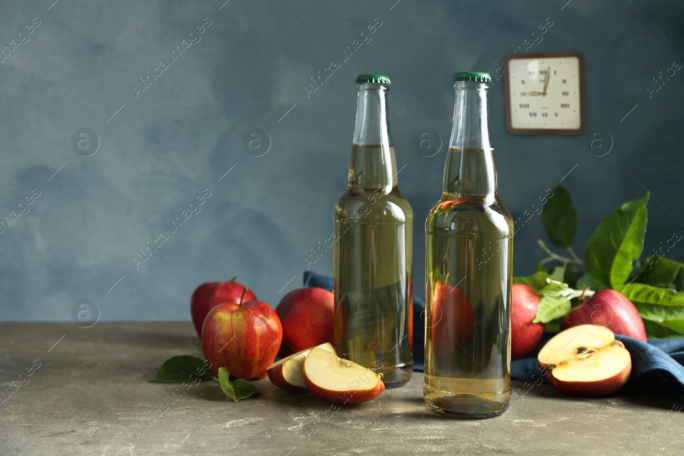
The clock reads h=9 m=2
